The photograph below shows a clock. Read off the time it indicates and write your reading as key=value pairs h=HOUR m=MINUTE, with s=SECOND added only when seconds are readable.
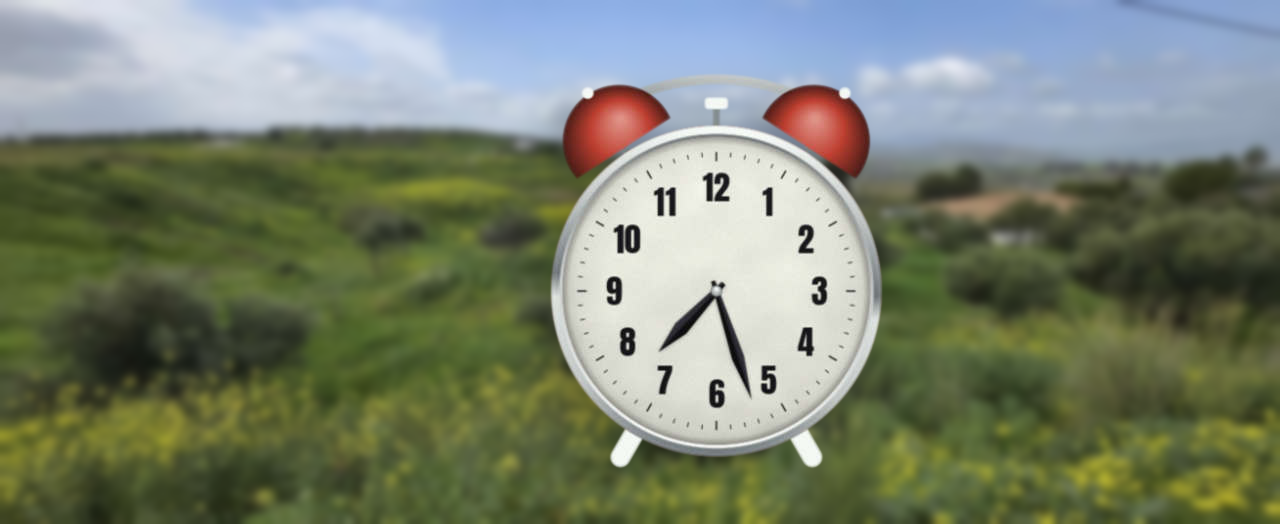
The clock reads h=7 m=27
